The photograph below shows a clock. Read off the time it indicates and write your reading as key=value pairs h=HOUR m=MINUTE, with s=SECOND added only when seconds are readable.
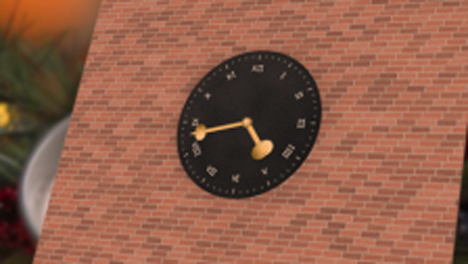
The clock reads h=4 m=43
